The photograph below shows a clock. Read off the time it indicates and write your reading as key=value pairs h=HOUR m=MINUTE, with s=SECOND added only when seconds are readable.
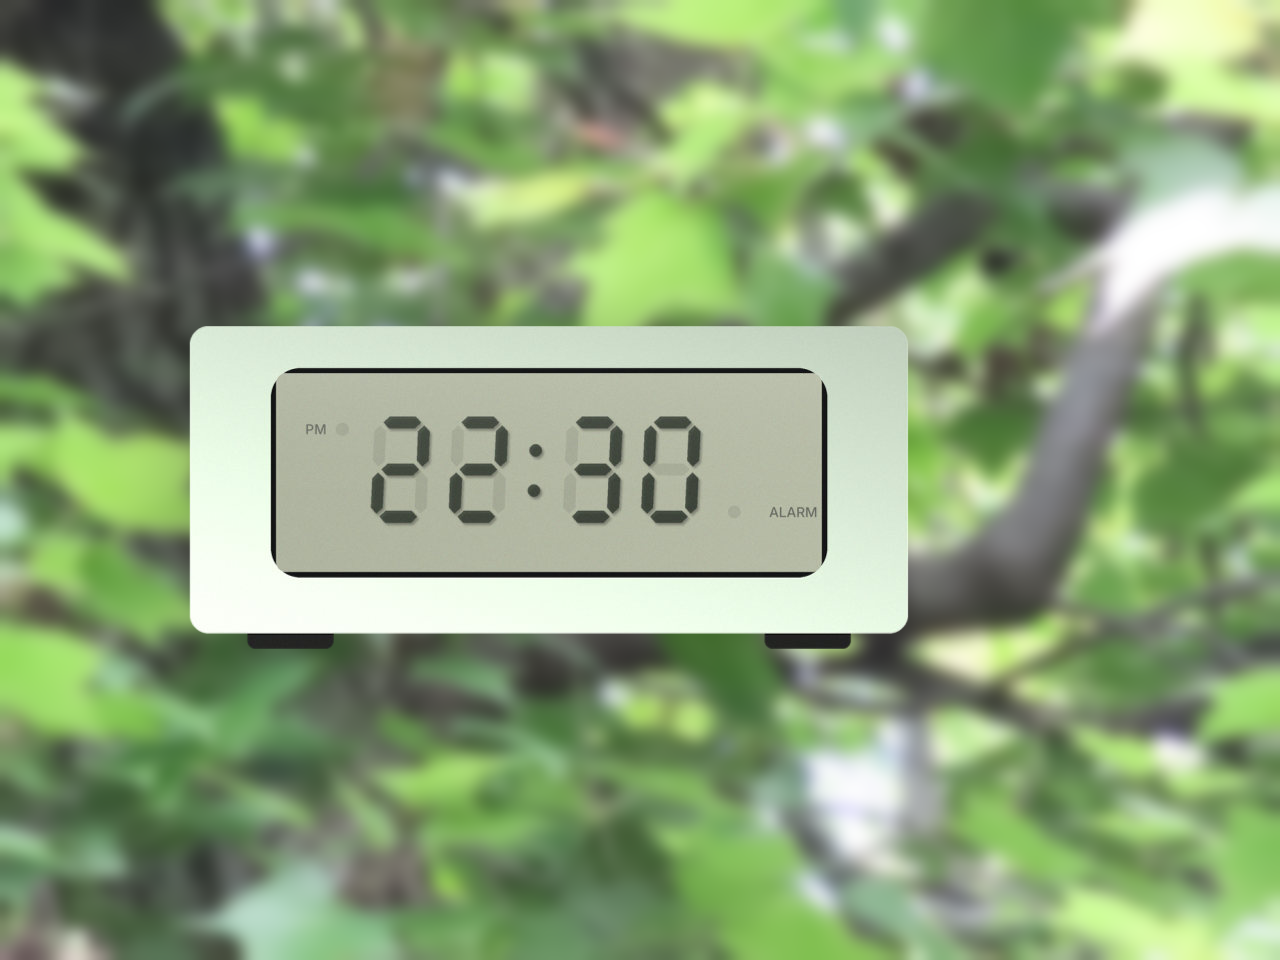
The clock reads h=22 m=30
